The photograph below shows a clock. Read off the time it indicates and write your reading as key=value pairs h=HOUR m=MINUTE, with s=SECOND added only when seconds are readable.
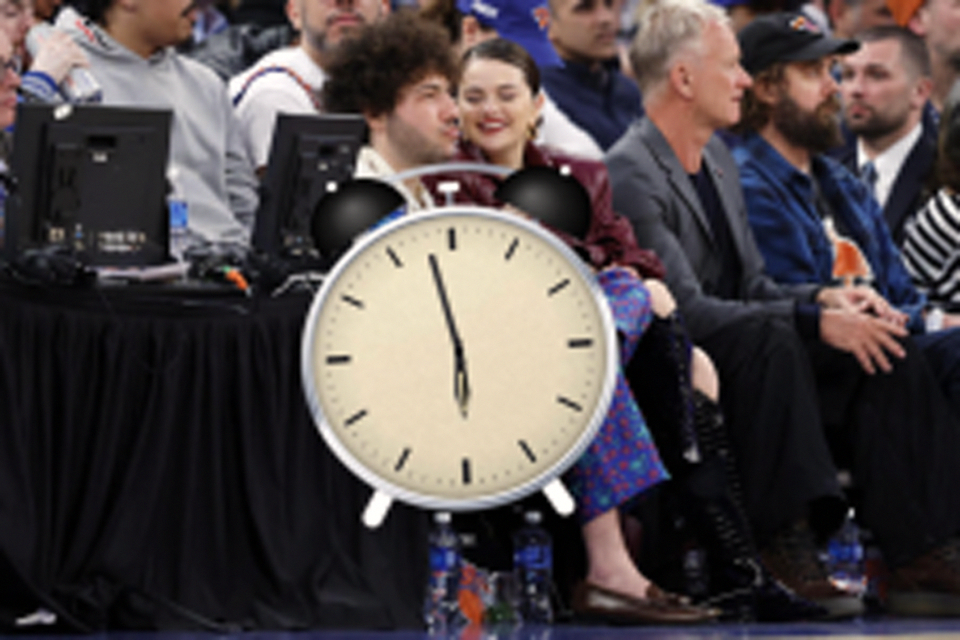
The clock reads h=5 m=58
